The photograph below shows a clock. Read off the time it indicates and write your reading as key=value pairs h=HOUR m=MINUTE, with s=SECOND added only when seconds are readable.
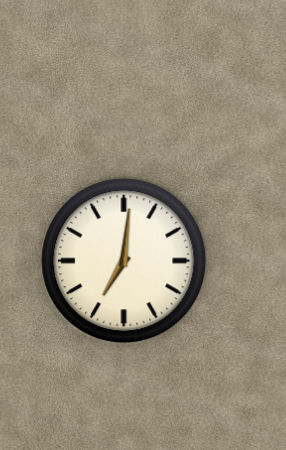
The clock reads h=7 m=1
